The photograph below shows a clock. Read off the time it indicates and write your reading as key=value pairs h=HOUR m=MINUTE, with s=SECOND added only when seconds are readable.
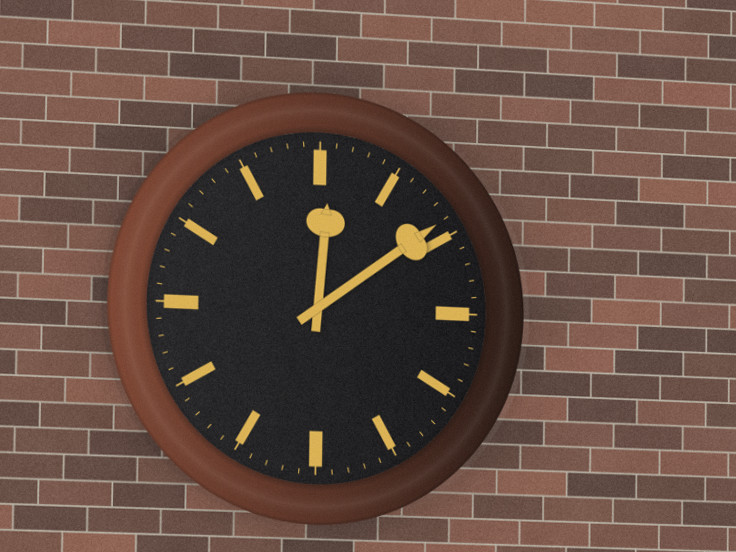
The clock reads h=12 m=9
